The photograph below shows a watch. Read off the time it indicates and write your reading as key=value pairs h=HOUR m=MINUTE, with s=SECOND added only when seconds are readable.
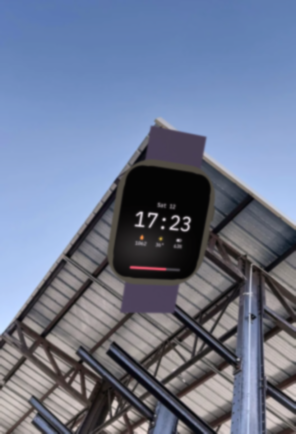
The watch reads h=17 m=23
